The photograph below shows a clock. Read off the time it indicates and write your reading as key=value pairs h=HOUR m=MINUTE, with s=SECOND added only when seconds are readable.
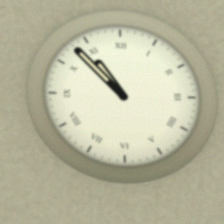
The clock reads h=10 m=53
